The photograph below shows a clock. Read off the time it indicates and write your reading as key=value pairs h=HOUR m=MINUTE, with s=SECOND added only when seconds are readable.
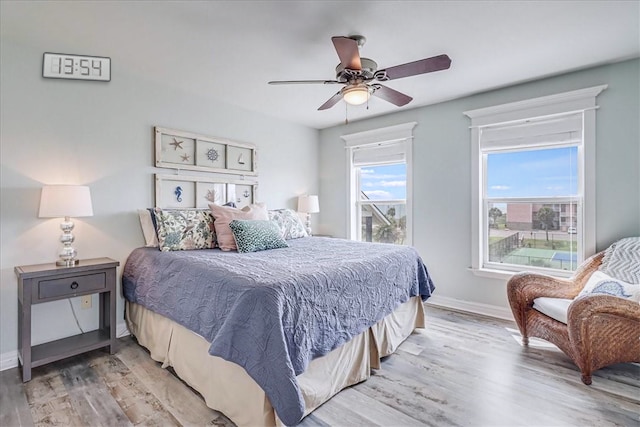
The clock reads h=13 m=54
